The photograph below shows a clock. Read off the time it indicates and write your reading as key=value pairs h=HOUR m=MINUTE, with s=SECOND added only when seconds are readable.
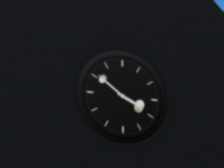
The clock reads h=3 m=51
